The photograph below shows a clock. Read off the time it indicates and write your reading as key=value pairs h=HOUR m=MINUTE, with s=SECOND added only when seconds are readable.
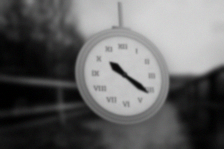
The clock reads h=10 m=21
